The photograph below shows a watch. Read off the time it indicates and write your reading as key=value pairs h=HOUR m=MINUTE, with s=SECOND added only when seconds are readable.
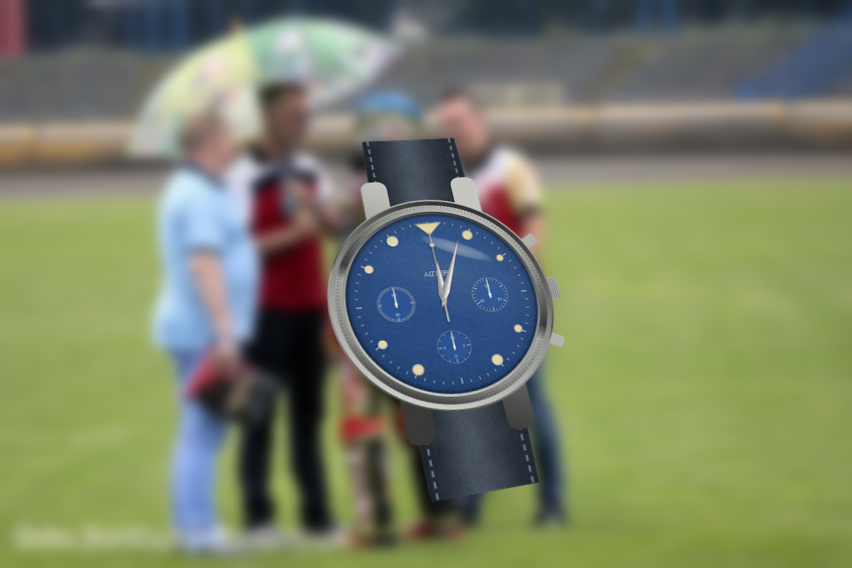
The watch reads h=12 m=4
